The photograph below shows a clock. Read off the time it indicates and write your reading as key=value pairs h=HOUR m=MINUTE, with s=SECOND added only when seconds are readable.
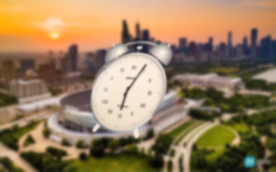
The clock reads h=6 m=4
